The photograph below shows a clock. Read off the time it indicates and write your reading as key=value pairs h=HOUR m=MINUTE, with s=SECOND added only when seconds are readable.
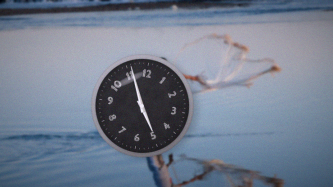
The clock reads h=4 m=56
